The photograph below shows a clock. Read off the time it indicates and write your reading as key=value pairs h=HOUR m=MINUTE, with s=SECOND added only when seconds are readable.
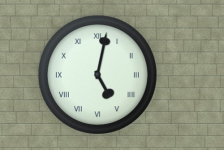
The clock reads h=5 m=2
